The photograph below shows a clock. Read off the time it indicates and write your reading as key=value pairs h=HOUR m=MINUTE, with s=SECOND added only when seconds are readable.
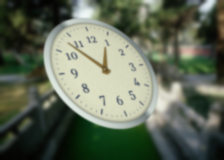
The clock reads h=12 m=53
